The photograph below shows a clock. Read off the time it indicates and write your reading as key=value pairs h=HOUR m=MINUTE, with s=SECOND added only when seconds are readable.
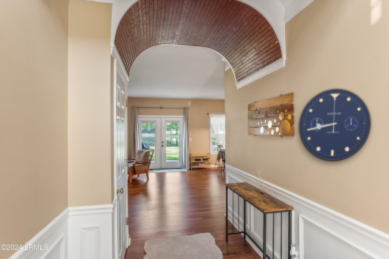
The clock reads h=8 m=43
